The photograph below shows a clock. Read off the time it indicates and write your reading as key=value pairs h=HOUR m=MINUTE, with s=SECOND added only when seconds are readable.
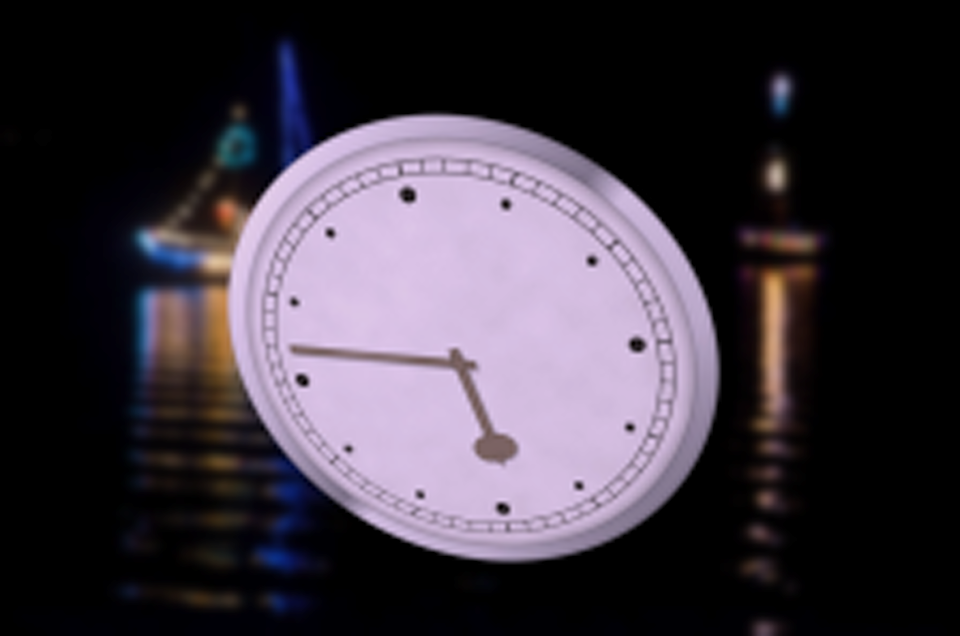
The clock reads h=5 m=47
